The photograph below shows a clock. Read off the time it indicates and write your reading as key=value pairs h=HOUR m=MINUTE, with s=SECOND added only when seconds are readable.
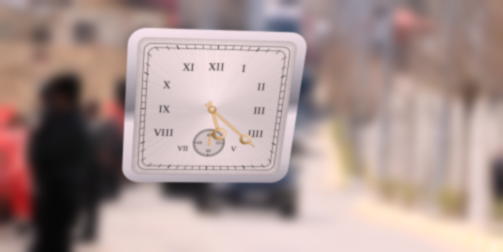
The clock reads h=5 m=22
